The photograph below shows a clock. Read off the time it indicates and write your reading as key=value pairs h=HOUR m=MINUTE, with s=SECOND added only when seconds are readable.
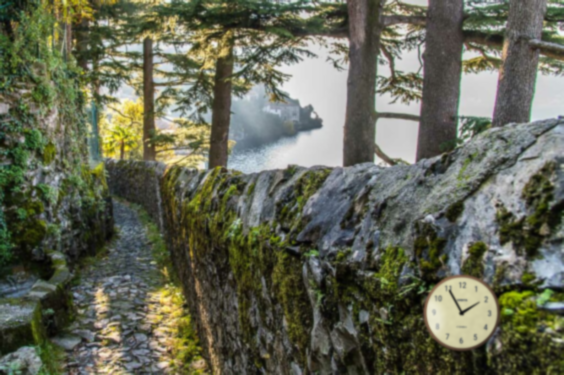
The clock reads h=1 m=55
